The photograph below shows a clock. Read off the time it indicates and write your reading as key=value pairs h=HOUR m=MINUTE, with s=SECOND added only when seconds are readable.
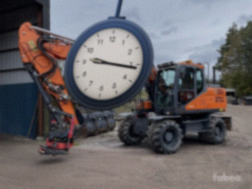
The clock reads h=9 m=16
